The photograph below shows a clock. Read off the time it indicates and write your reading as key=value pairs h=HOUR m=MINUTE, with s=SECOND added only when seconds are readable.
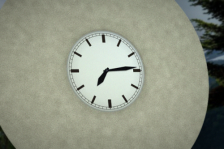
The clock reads h=7 m=14
